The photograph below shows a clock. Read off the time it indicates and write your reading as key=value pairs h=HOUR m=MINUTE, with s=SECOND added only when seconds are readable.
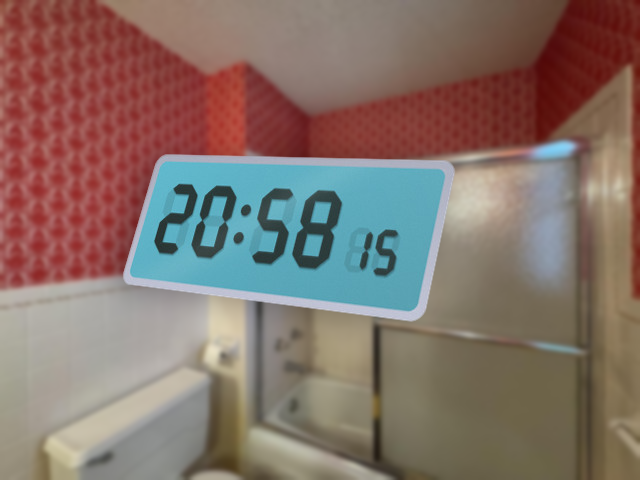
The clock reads h=20 m=58 s=15
